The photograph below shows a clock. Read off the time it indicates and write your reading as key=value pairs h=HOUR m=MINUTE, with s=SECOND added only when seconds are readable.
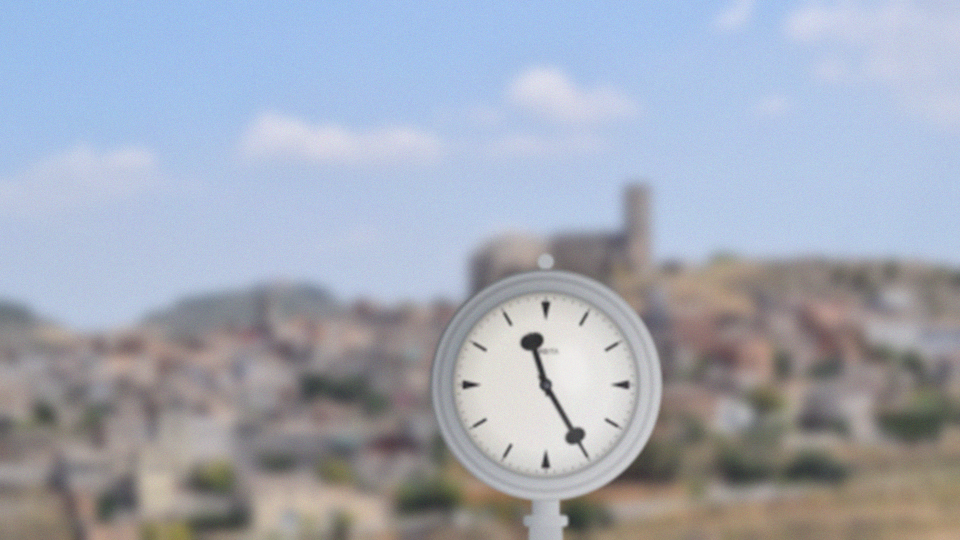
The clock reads h=11 m=25
